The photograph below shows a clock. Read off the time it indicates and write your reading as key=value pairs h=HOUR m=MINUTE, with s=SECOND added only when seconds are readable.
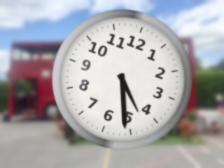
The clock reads h=4 m=26
